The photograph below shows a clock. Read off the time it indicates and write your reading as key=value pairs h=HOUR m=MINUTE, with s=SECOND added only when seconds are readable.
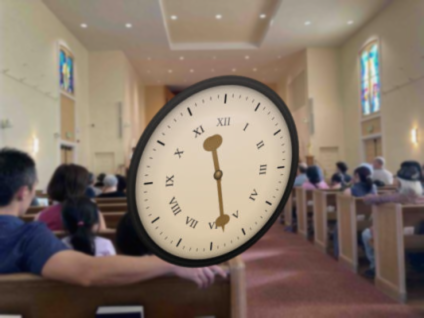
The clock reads h=11 m=28
